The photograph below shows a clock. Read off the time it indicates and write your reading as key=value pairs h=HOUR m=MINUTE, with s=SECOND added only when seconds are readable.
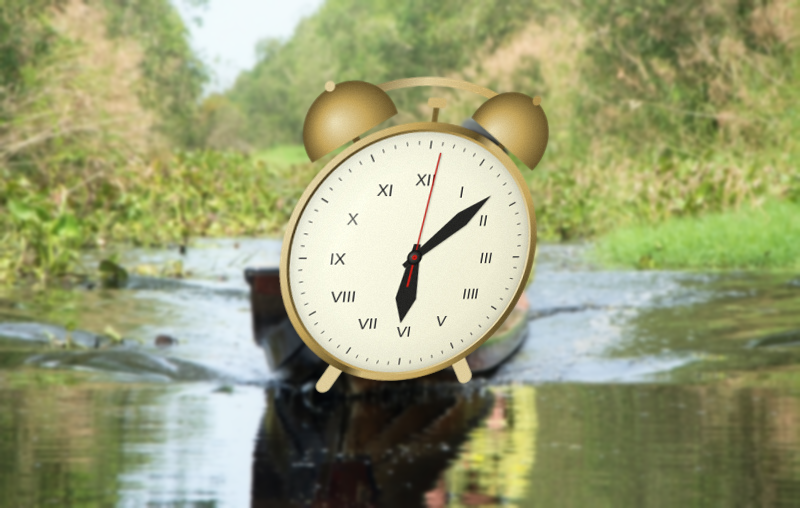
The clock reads h=6 m=8 s=1
